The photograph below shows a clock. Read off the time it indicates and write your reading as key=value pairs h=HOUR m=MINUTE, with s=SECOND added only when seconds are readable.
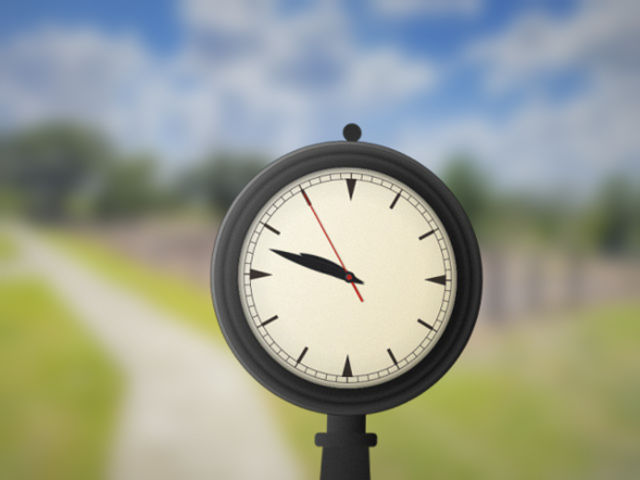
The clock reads h=9 m=47 s=55
